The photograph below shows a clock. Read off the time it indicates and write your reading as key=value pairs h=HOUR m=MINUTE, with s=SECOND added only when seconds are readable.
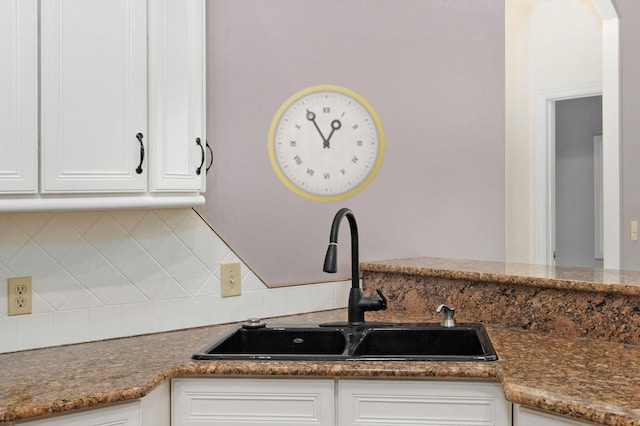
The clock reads h=12 m=55
